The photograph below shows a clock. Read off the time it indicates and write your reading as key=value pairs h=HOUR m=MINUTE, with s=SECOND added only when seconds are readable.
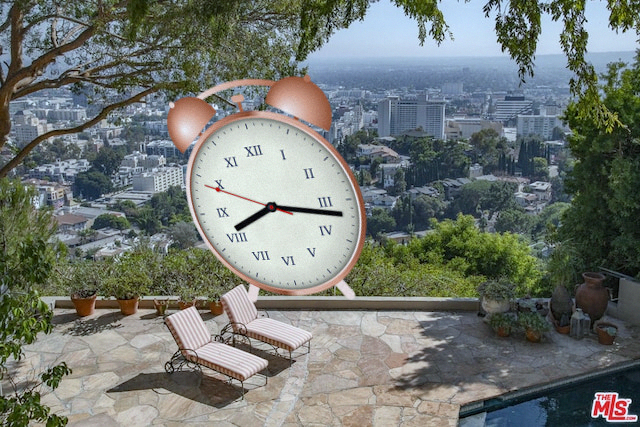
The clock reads h=8 m=16 s=49
